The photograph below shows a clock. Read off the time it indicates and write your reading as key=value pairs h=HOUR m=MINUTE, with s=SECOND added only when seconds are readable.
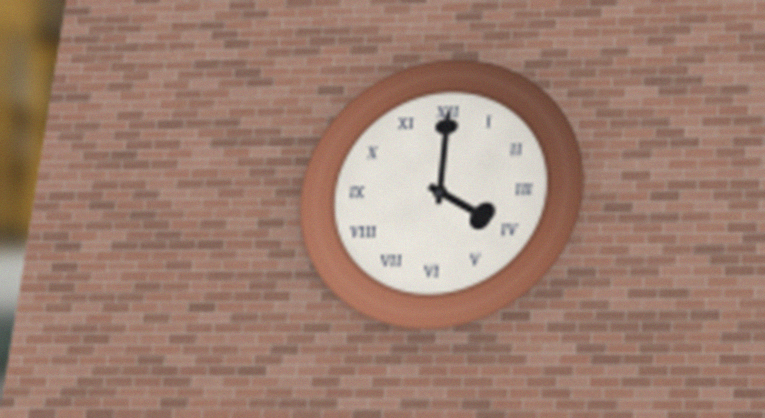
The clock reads h=4 m=0
